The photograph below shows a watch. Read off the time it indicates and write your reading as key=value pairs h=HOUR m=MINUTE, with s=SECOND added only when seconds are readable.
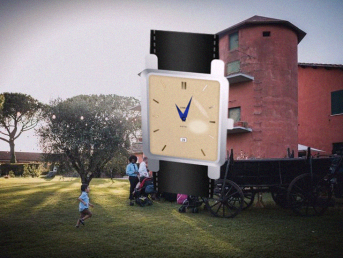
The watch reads h=11 m=3
